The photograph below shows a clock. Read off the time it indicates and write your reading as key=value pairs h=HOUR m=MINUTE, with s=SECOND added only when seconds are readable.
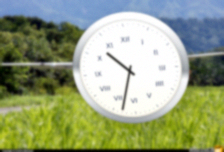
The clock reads h=10 m=33
